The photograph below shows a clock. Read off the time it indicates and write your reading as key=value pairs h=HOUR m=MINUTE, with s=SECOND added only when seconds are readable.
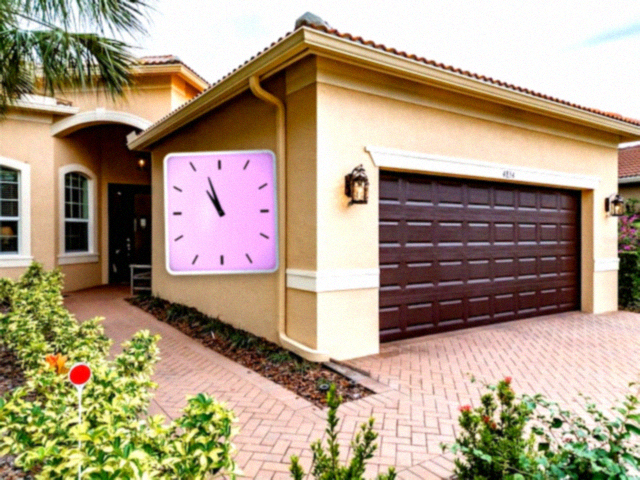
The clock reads h=10 m=57
